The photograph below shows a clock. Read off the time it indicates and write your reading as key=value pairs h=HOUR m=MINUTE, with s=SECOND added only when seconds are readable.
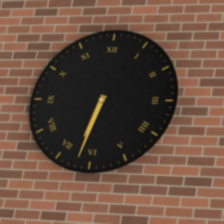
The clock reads h=6 m=32
